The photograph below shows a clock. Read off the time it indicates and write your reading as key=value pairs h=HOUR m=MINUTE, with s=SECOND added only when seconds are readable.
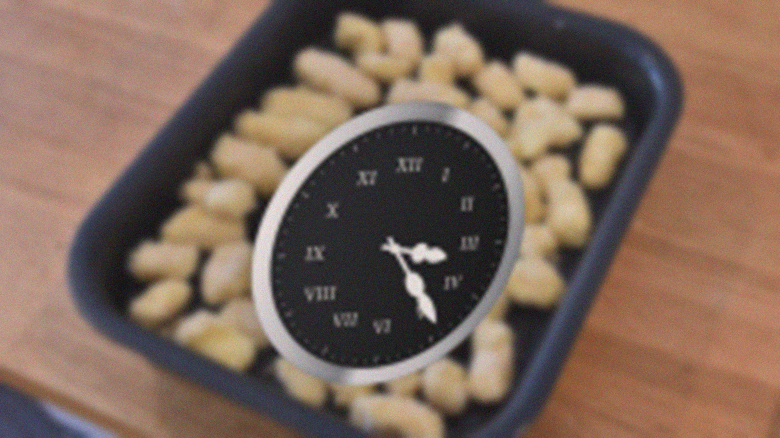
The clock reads h=3 m=24
